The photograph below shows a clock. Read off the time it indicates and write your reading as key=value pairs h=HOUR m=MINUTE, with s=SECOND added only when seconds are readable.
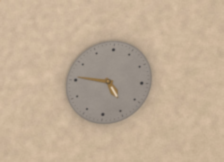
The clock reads h=4 m=46
